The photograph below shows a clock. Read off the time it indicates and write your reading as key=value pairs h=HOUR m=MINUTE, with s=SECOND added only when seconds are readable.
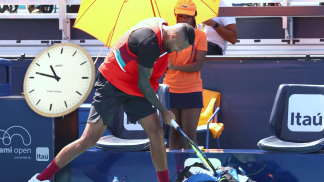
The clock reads h=10 m=47
